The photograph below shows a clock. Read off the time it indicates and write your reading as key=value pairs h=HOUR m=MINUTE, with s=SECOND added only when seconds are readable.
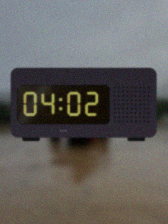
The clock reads h=4 m=2
